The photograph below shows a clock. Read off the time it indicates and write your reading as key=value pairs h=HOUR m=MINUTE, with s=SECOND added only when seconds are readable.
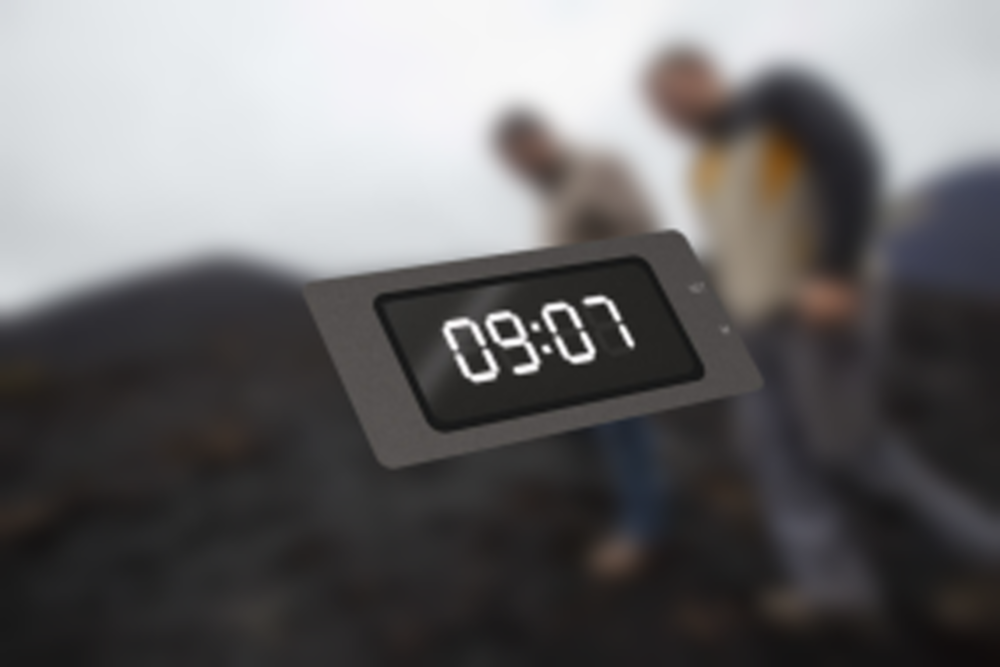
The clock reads h=9 m=7
